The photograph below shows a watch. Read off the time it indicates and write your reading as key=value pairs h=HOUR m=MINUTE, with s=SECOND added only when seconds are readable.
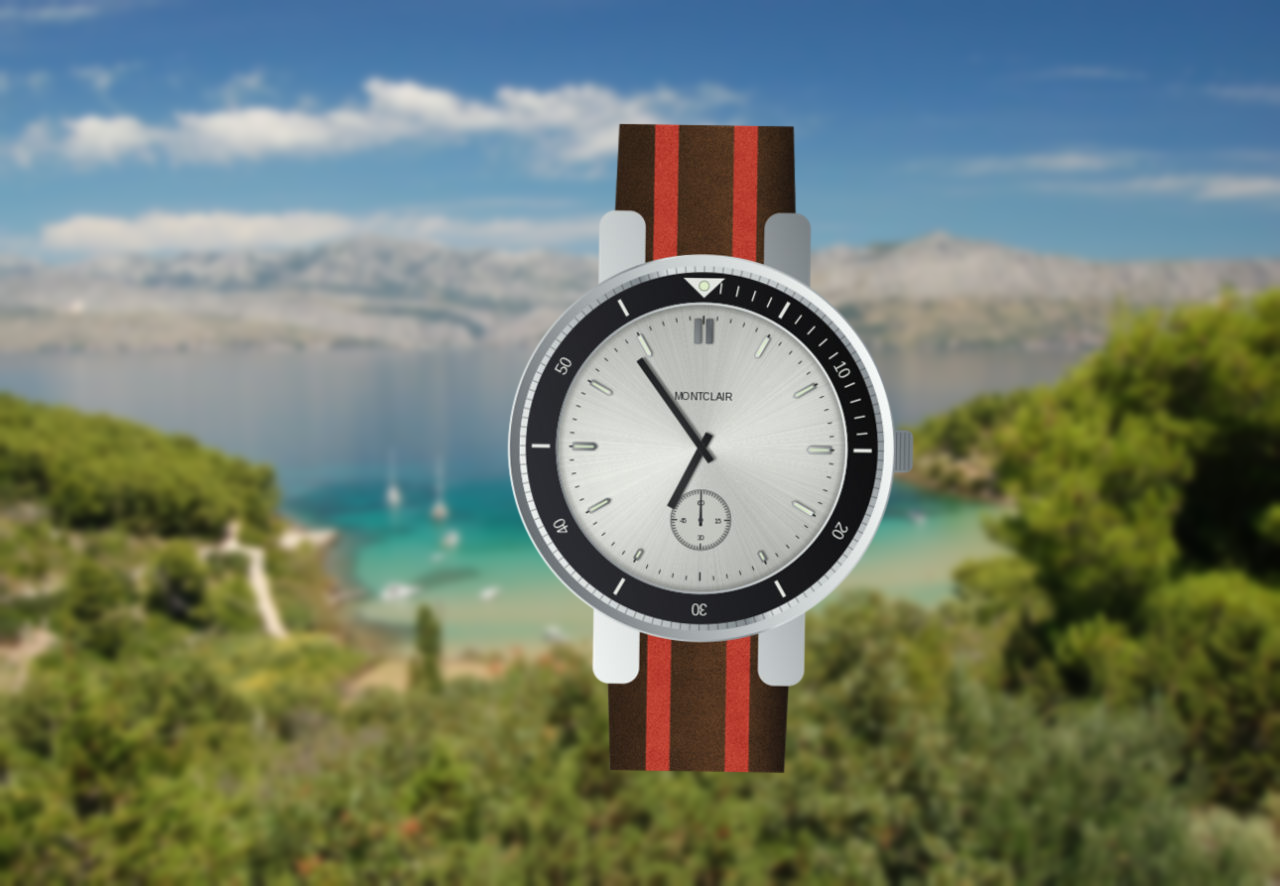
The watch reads h=6 m=54
